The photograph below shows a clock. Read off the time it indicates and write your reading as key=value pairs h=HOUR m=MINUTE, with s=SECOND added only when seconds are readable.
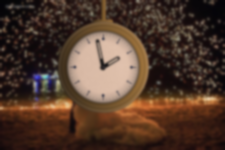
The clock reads h=1 m=58
